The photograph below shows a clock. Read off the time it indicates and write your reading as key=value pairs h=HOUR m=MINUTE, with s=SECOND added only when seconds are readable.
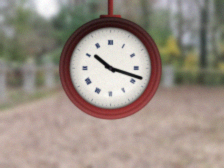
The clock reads h=10 m=18
